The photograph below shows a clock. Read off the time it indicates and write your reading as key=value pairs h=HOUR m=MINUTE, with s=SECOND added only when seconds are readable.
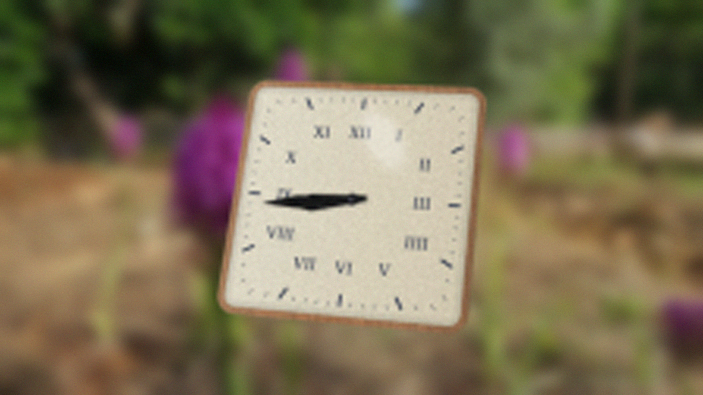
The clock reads h=8 m=44
